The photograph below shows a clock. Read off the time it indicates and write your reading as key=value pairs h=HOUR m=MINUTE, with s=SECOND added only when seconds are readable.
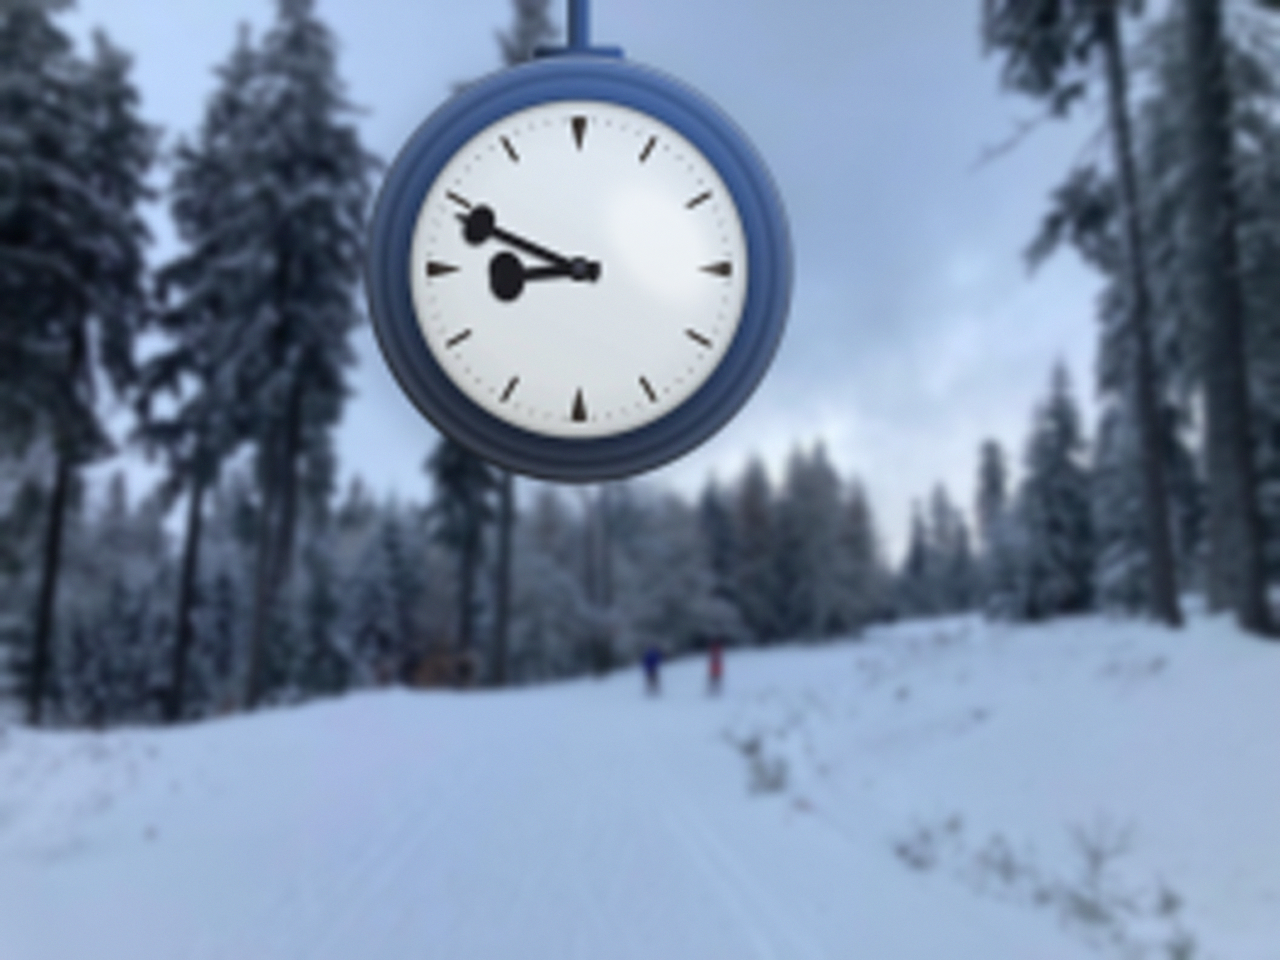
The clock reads h=8 m=49
